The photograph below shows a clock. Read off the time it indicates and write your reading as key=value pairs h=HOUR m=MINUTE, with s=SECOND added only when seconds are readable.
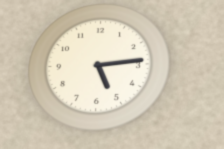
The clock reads h=5 m=14
